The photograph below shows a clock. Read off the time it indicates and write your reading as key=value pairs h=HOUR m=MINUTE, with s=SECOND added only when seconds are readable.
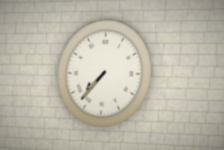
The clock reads h=7 m=37
